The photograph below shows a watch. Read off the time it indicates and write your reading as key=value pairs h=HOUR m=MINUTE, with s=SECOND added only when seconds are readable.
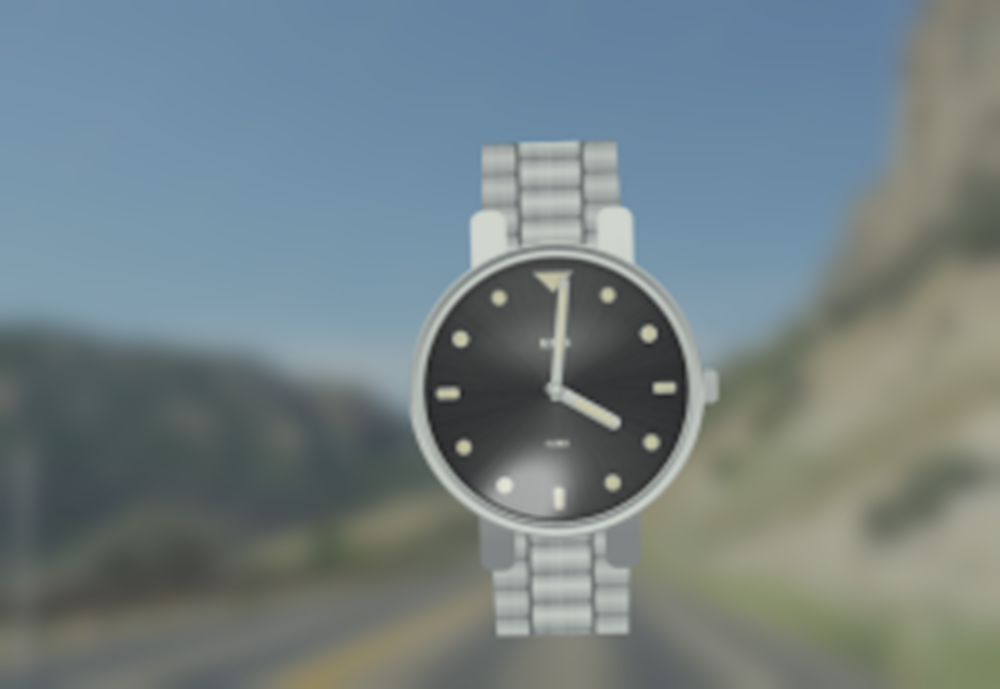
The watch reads h=4 m=1
